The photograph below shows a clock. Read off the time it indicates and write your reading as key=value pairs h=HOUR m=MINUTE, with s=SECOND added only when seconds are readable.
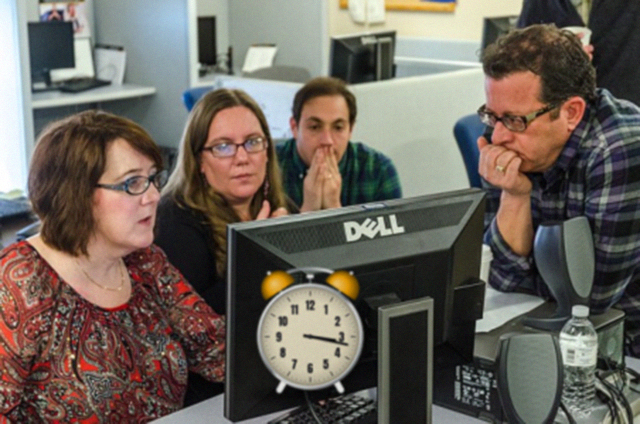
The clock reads h=3 m=17
